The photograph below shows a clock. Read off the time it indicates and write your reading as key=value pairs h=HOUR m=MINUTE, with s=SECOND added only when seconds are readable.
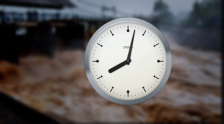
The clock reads h=8 m=2
